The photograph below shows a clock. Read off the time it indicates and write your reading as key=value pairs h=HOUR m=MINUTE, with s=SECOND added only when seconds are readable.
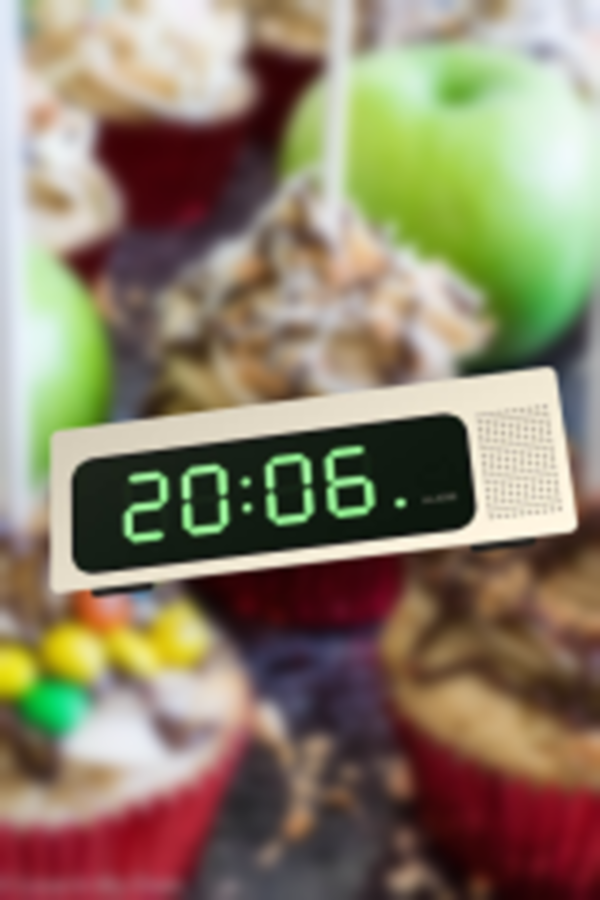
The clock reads h=20 m=6
